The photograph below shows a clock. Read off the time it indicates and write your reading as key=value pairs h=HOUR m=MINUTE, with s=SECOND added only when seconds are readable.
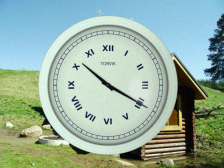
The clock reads h=10 m=20
